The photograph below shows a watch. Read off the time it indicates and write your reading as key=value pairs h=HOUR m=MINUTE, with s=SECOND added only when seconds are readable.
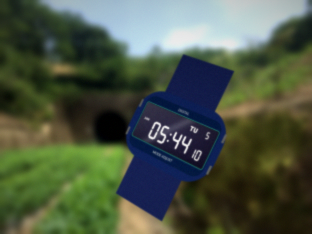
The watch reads h=5 m=44 s=10
